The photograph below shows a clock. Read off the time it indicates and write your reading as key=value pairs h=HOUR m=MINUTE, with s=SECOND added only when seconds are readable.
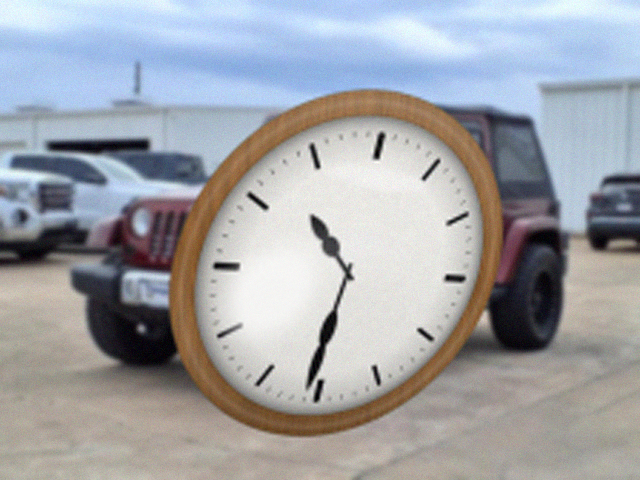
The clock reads h=10 m=31
